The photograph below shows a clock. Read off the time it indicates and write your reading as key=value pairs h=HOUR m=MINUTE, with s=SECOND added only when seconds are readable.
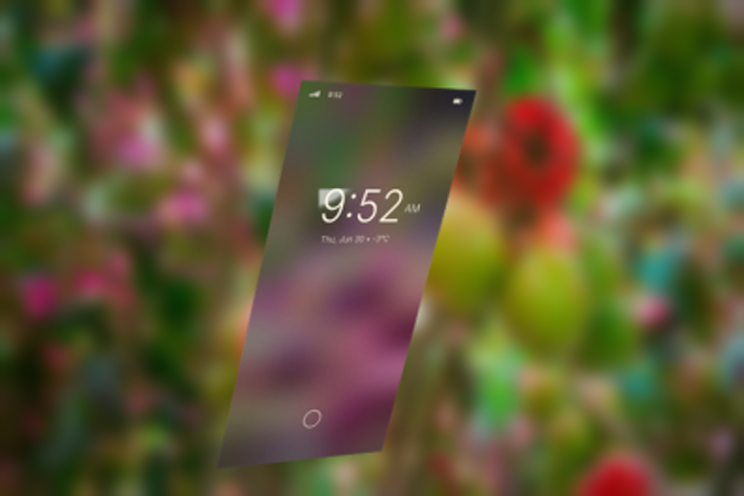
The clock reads h=9 m=52
